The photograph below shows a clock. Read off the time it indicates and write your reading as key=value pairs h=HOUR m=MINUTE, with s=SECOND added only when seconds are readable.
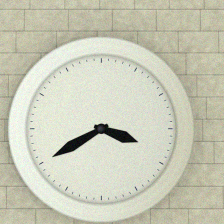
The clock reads h=3 m=40
